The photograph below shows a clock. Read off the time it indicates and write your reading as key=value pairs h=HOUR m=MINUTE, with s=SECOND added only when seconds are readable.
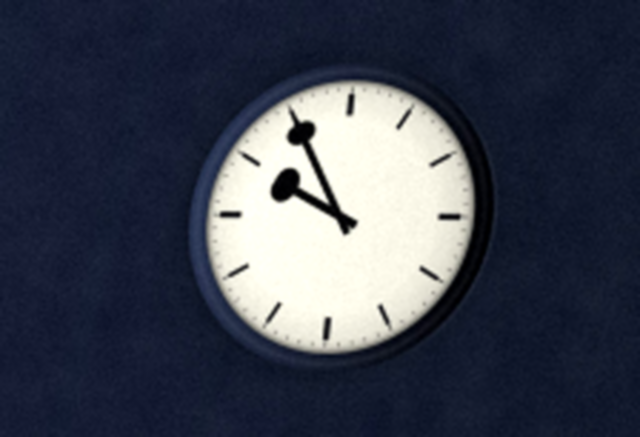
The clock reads h=9 m=55
